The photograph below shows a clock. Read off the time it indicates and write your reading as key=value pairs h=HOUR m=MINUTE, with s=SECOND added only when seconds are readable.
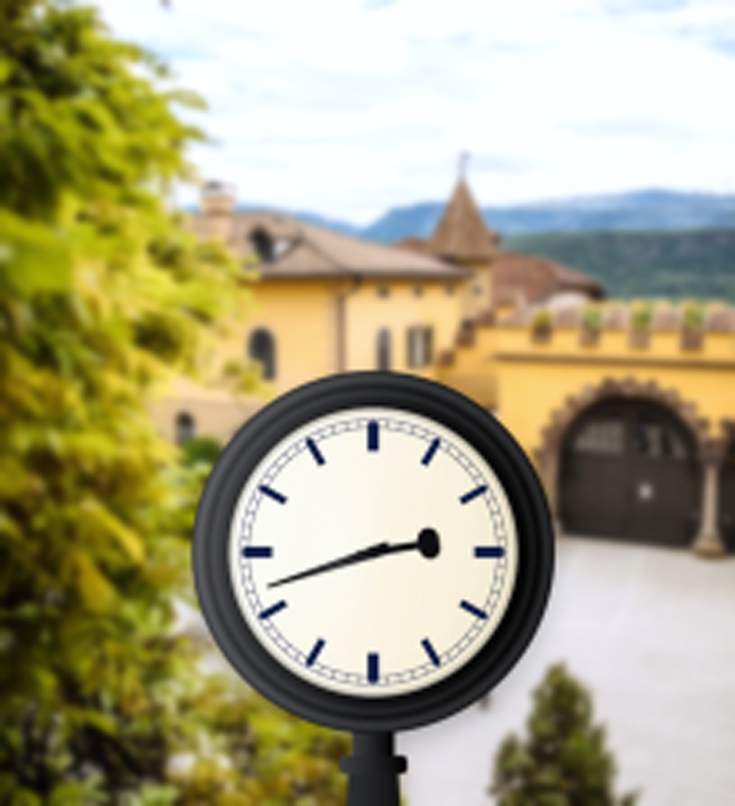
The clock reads h=2 m=42
